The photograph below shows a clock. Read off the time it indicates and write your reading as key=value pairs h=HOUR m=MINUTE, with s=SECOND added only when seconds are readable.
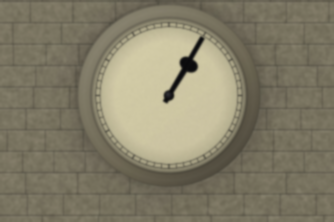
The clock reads h=1 m=5
